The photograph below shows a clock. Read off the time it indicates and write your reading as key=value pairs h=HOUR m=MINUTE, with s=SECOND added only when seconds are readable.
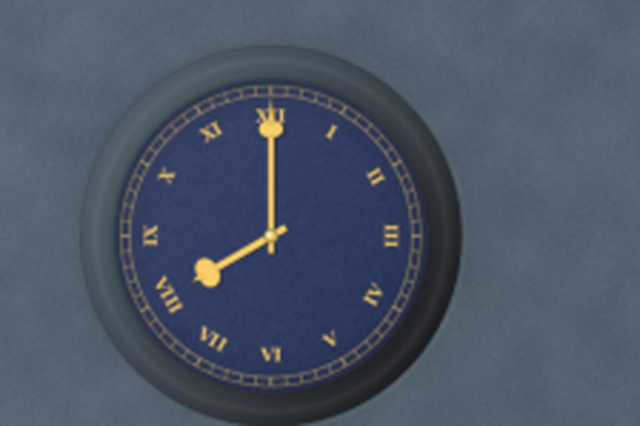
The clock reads h=8 m=0
